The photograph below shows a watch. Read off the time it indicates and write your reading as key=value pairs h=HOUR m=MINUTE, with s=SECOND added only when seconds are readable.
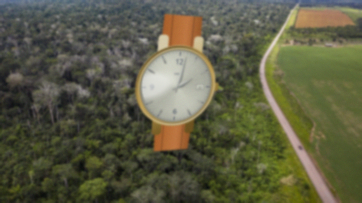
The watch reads h=2 m=2
